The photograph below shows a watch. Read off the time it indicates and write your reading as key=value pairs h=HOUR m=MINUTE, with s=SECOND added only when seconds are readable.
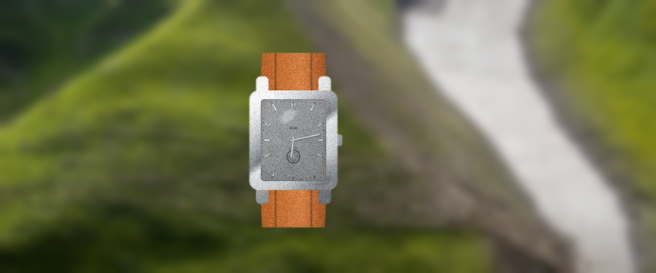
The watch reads h=6 m=13
